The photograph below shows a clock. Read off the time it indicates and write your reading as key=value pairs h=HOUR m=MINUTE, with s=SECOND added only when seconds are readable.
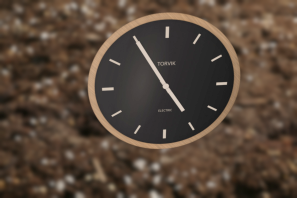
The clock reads h=4 m=55
